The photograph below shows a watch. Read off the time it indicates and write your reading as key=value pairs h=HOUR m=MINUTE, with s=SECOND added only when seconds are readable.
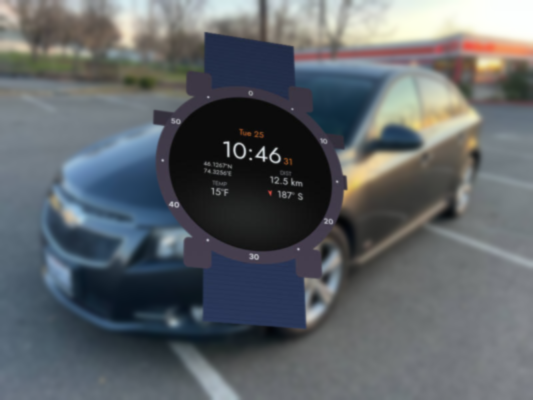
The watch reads h=10 m=46 s=31
